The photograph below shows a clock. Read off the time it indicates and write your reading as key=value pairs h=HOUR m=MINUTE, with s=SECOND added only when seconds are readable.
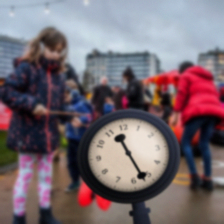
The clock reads h=11 m=27
